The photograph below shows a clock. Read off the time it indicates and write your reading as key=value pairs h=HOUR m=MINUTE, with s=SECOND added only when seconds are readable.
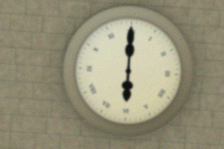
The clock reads h=6 m=0
